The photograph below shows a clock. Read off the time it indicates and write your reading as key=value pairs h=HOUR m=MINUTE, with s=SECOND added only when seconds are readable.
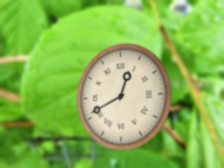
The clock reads h=12 m=41
